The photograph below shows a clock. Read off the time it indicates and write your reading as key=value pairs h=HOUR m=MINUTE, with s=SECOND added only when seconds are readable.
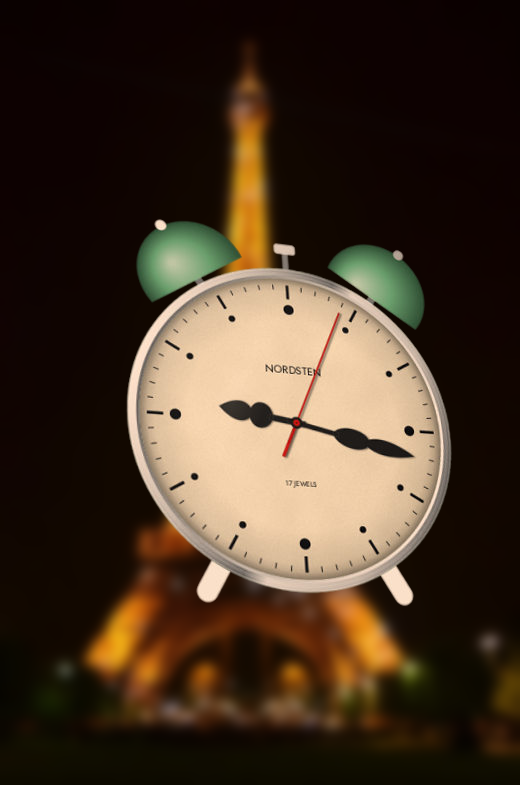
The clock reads h=9 m=17 s=4
